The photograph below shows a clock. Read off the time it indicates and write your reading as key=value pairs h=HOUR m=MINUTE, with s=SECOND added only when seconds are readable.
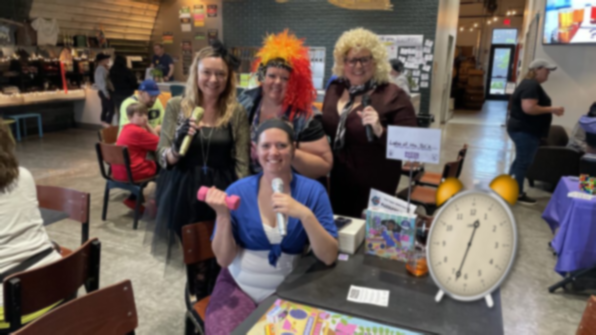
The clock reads h=12 m=33
